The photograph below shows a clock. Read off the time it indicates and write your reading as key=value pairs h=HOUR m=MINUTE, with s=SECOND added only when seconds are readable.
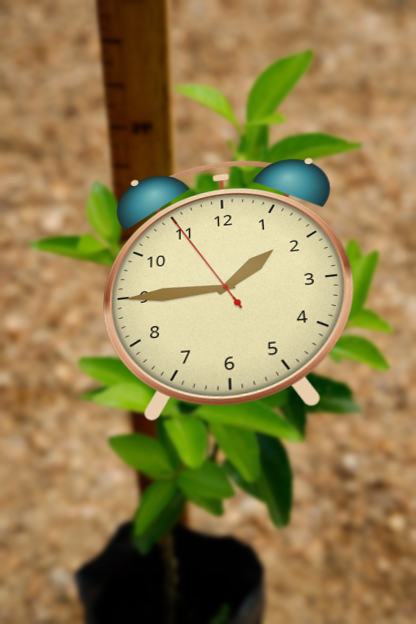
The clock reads h=1 m=44 s=55
